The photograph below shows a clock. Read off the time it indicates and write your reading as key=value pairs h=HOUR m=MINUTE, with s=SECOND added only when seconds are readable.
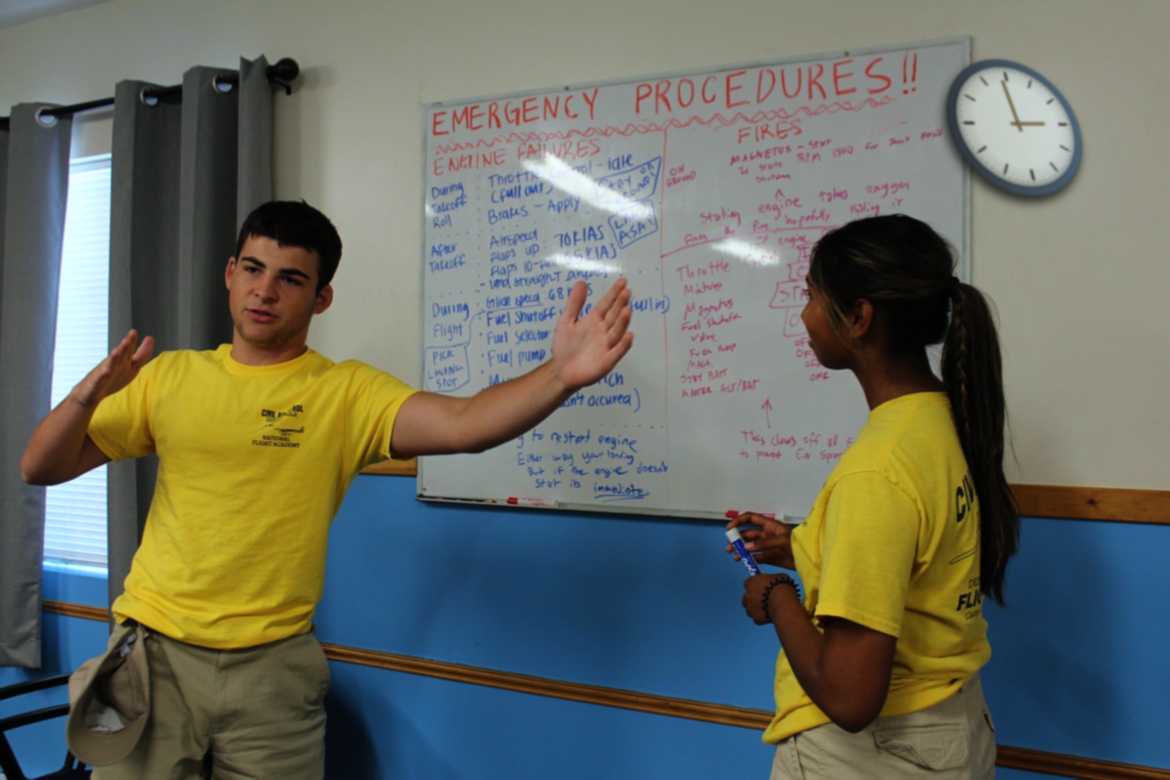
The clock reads h=2 m=59
